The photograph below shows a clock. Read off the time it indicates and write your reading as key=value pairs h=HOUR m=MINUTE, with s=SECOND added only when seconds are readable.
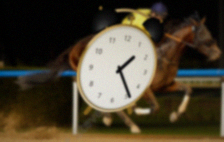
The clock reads h=1 m=24
